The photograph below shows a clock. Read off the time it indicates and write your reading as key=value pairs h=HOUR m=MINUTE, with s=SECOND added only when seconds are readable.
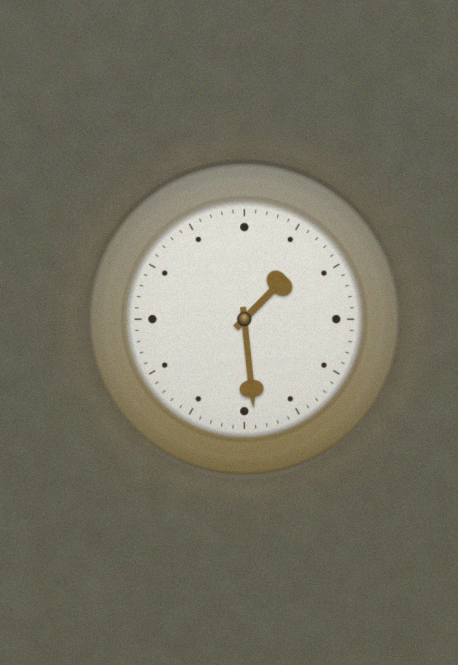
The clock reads h=1 m=29
